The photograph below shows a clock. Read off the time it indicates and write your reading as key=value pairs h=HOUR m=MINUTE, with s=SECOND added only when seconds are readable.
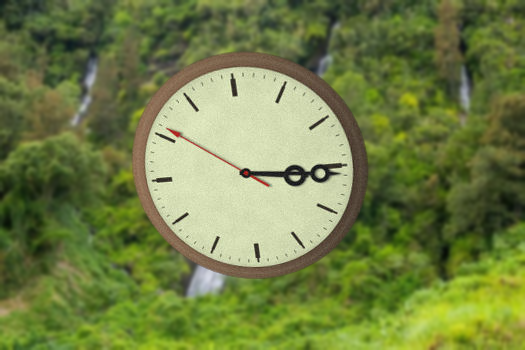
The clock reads h=3 m=15 s=51
